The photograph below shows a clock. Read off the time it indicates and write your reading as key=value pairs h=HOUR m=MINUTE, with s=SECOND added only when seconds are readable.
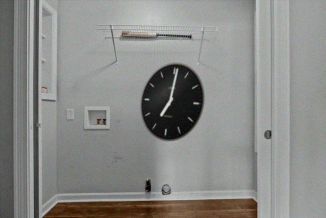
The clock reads h=7 m=1
